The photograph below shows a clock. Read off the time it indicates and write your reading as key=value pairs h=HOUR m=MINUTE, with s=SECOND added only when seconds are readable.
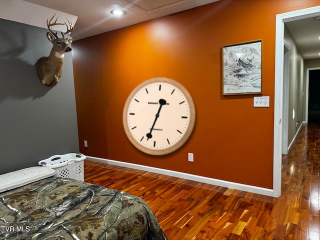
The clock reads h=12 m=33
